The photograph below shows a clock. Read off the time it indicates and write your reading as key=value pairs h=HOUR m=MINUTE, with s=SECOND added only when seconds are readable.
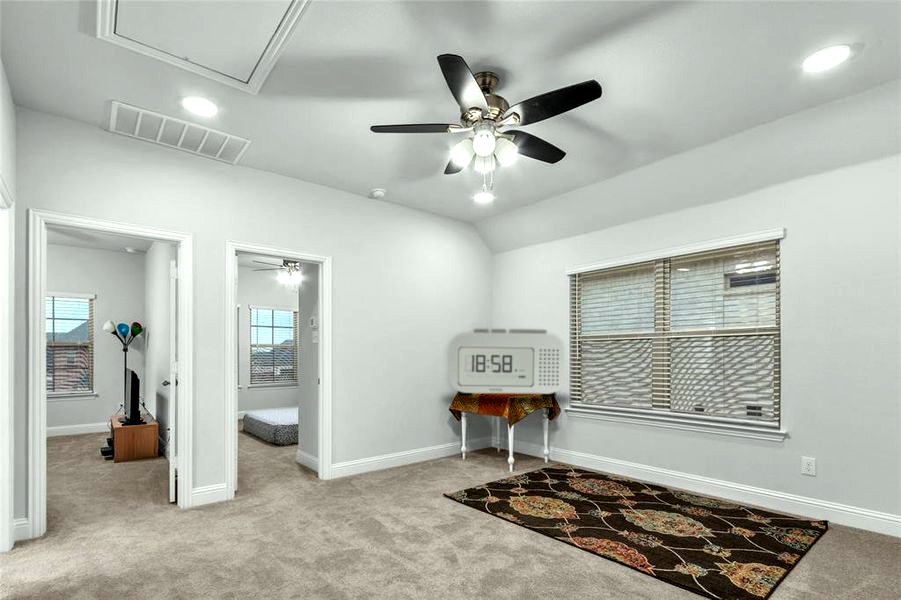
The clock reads h=18 m=58
